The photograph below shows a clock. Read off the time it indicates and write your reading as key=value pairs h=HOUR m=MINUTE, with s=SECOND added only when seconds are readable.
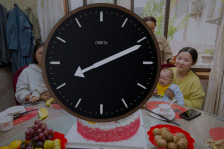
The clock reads h=8 m=11
